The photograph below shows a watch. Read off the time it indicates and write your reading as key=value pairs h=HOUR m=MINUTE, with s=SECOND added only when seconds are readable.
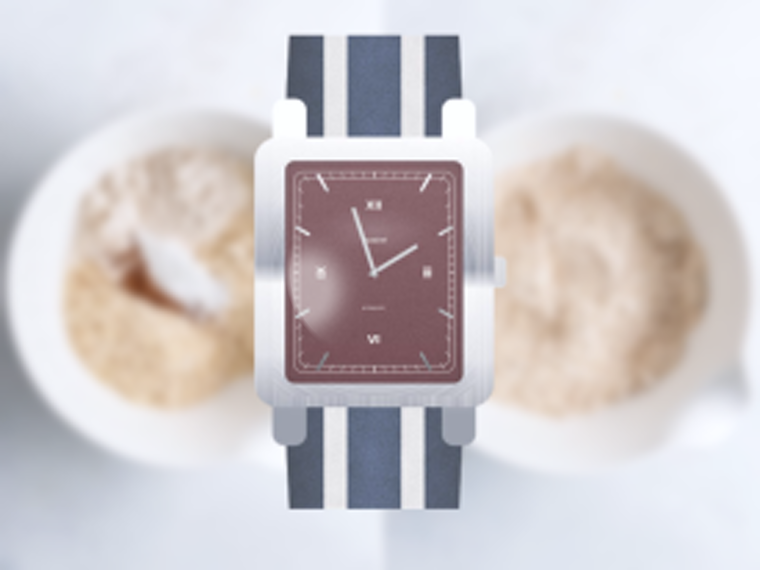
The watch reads h=1 m=57
